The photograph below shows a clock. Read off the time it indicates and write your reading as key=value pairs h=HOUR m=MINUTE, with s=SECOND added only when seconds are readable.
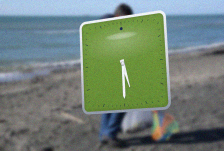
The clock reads h=5 m=30
